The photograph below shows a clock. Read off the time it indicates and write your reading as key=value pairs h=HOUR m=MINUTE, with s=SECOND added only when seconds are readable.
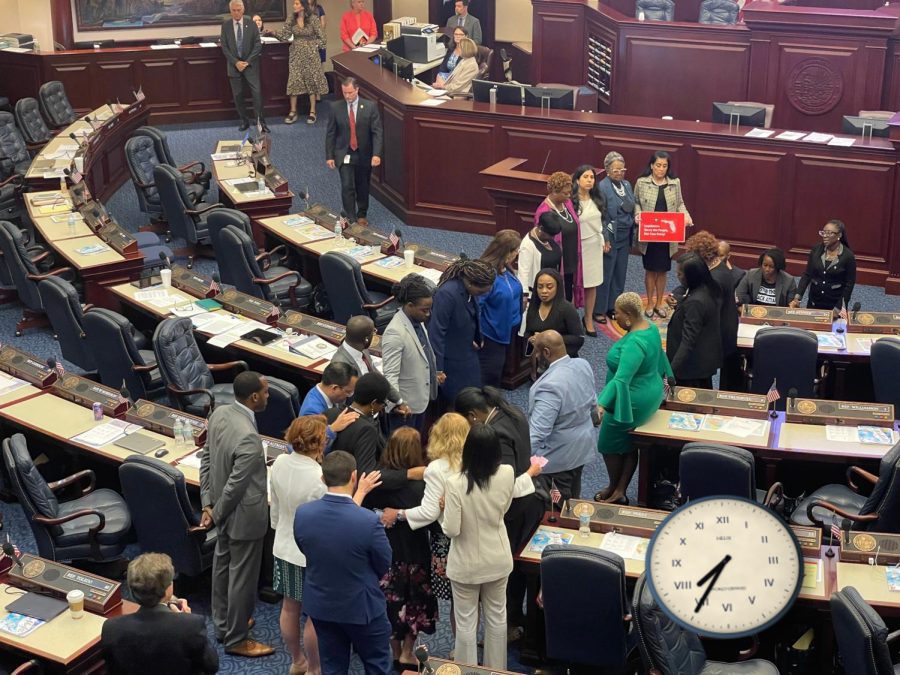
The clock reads h=7 m=35
